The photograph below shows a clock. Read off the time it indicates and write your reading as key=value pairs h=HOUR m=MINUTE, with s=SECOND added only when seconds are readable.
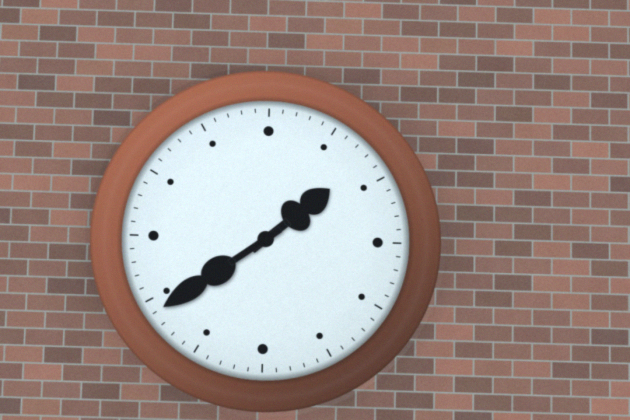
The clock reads h=1 m=39
